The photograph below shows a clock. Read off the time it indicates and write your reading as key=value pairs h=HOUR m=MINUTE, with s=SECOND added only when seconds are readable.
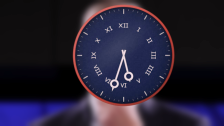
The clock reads h=5 m=33
